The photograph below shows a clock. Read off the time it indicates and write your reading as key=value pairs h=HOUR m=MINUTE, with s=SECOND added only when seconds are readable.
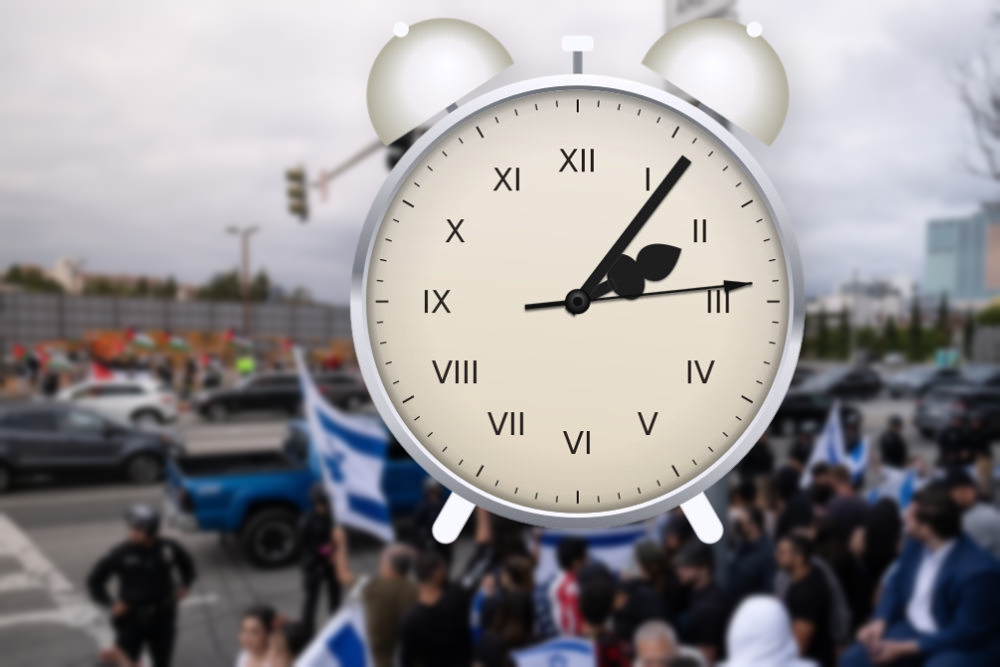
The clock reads h=2 m=6 s=14
